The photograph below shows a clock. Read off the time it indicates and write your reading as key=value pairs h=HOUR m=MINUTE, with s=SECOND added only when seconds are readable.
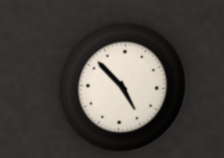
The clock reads h=4 m=52
